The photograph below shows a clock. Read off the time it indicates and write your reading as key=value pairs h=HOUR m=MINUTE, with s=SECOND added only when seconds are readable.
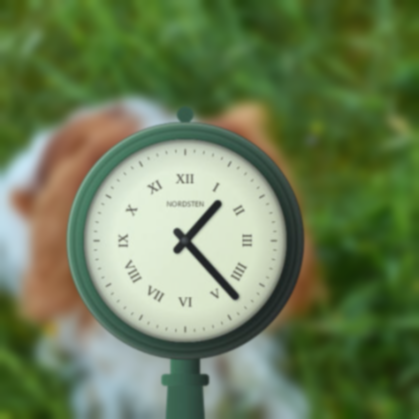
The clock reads h=1 m=23
